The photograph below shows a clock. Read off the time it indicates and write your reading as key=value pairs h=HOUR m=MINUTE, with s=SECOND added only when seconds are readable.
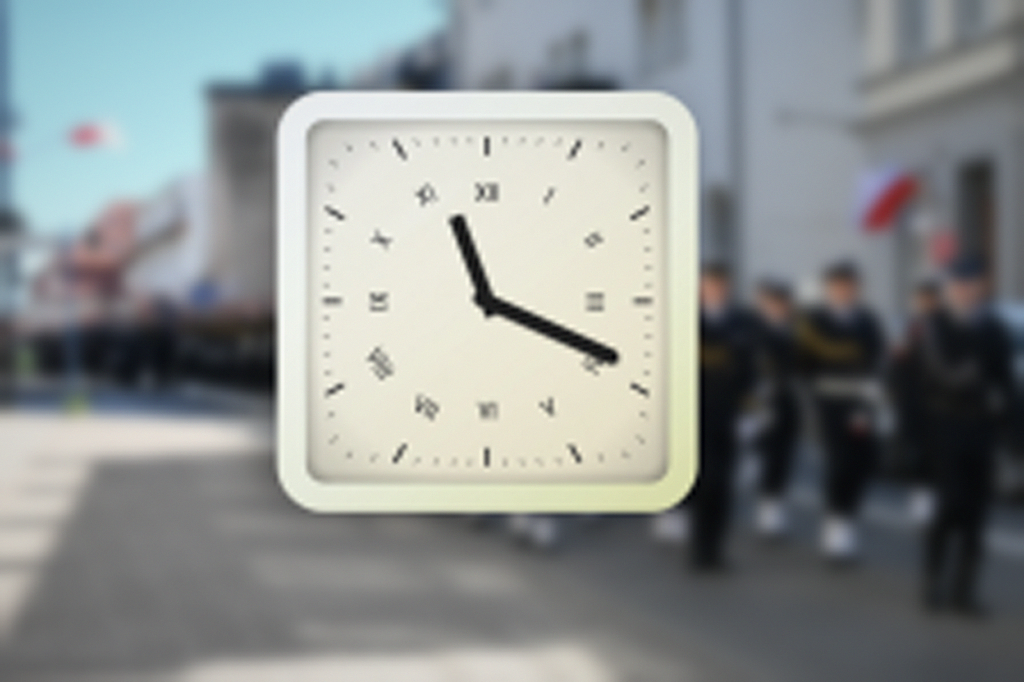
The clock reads h=11 m=19
